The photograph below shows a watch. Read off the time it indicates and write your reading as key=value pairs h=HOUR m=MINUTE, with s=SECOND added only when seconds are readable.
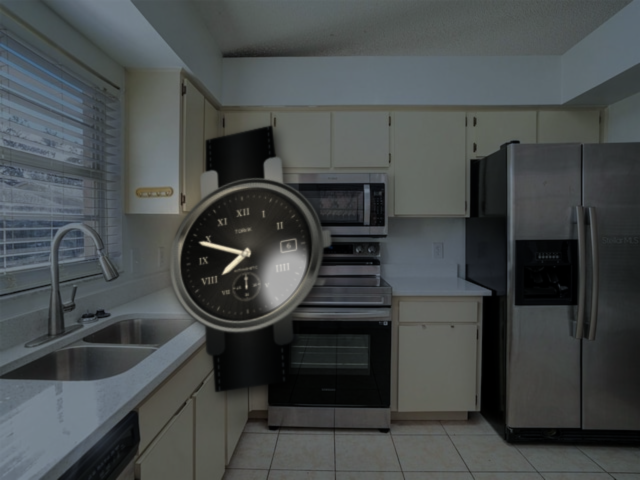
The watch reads h=7 m=49
